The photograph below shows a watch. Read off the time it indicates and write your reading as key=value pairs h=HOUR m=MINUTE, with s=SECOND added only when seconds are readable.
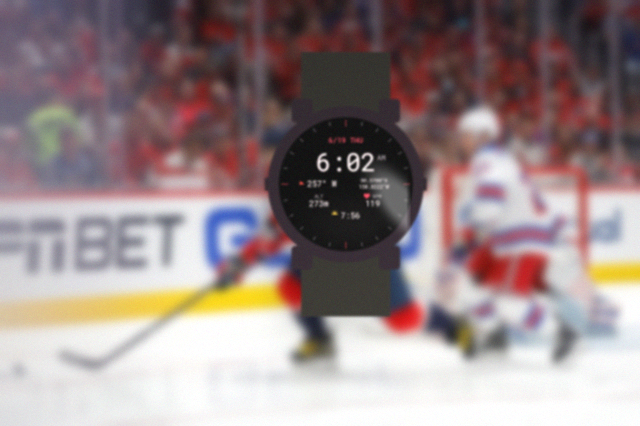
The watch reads h=6 m=2
